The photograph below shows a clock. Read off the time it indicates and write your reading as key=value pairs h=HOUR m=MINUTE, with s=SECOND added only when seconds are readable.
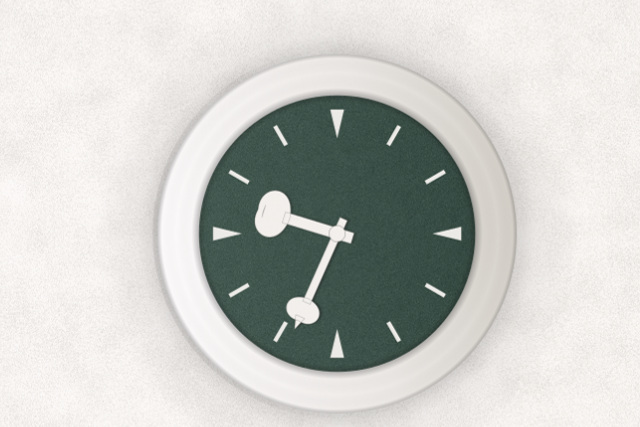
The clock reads h=9 m=34
